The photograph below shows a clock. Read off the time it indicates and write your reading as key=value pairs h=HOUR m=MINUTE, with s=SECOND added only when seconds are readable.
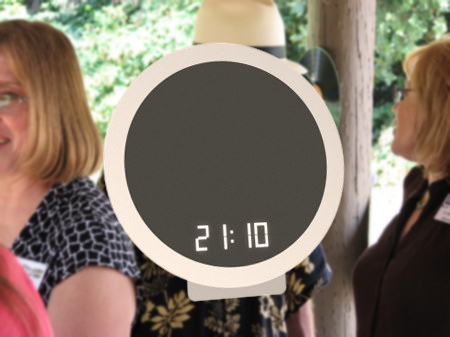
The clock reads h=21 m=10
